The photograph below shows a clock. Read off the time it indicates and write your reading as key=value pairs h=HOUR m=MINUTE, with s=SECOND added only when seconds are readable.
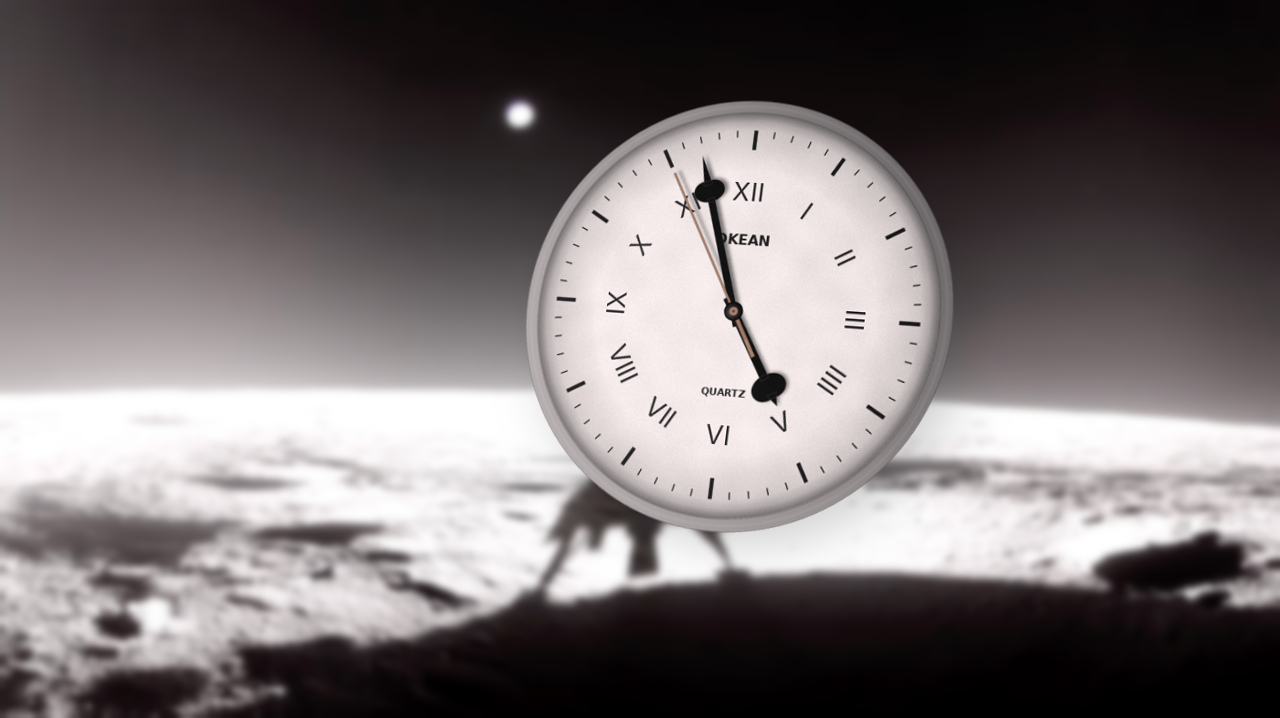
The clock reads h=4 m=56 s=55
